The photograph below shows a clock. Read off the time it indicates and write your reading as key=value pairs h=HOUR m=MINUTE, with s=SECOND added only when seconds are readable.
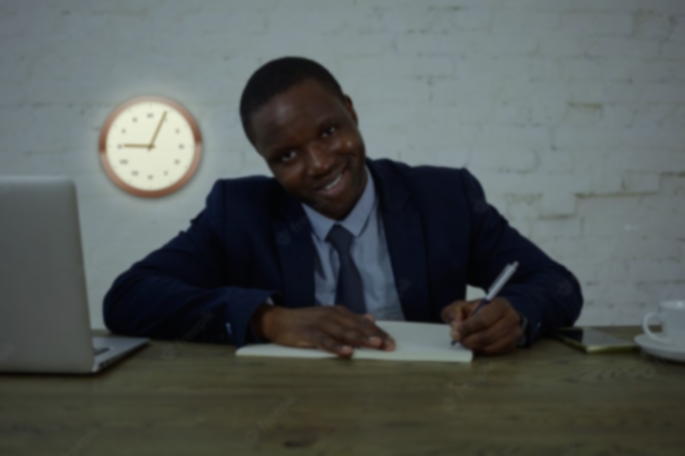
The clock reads h=9 m=4
